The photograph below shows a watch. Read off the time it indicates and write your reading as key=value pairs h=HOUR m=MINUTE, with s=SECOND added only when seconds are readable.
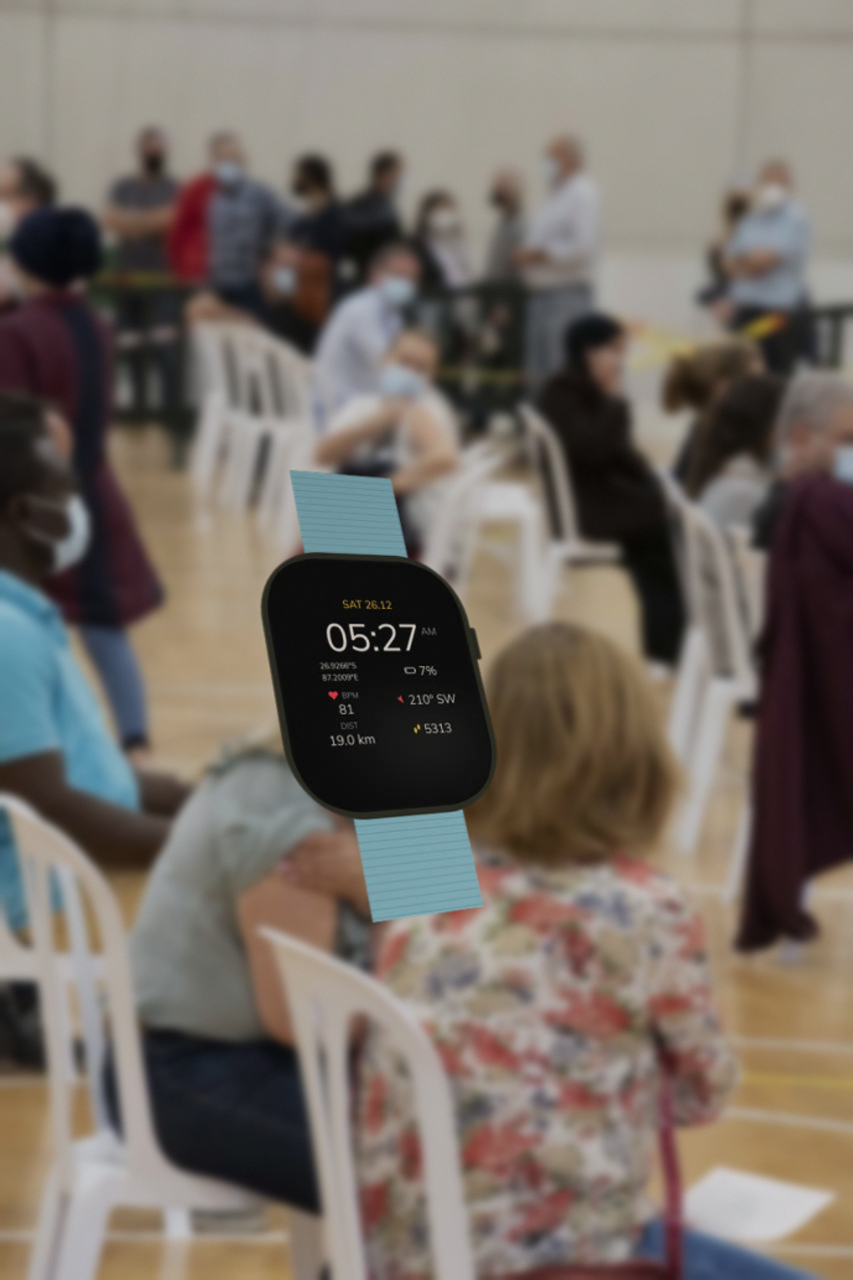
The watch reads h=5 m=27
